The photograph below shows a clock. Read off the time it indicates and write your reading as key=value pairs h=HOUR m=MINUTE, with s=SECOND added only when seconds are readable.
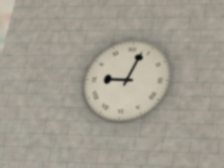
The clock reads h=9 m=3
